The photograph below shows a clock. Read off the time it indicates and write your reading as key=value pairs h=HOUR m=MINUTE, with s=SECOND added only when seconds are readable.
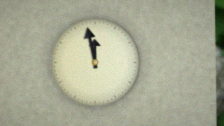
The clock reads h=11 m=58
